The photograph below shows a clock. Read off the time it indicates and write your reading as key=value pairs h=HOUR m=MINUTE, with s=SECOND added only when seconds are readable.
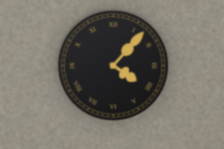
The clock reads h=4 m=7
